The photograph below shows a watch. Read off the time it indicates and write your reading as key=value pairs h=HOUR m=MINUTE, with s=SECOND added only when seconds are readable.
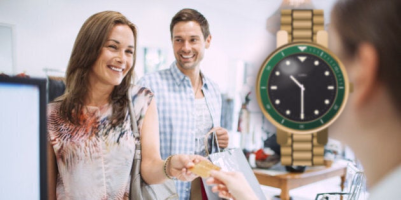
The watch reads h=10 m=30
